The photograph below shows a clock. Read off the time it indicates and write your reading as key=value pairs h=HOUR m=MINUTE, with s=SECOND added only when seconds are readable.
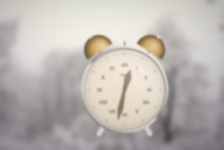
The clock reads h=12 m=32
